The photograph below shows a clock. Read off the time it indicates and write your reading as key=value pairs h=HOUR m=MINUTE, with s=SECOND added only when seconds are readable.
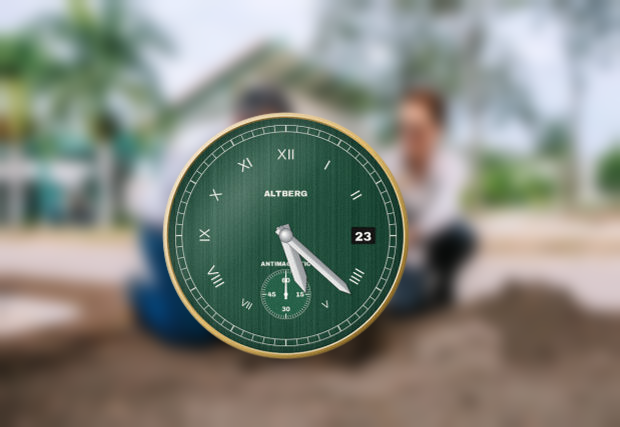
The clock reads h=5 m=22
